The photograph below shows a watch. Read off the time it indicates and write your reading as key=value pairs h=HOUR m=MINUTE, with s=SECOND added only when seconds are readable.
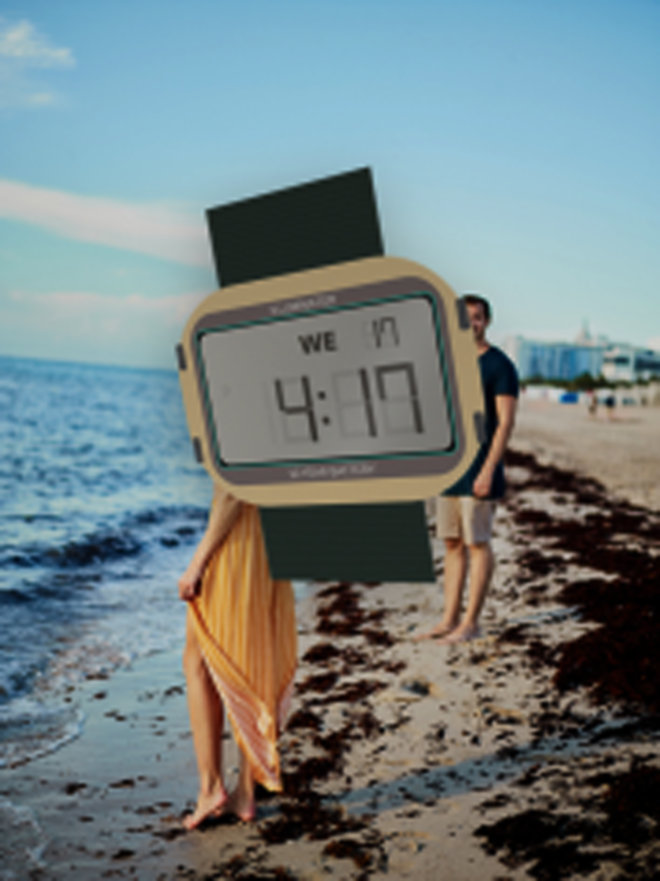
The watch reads h=4 m=17
